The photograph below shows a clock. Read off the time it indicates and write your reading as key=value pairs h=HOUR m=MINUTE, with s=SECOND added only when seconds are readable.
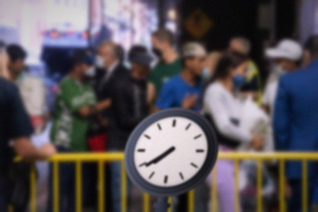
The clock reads h=7 m=39
